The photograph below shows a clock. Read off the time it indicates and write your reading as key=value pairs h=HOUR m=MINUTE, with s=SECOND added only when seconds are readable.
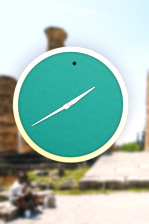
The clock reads h=1 m=39
